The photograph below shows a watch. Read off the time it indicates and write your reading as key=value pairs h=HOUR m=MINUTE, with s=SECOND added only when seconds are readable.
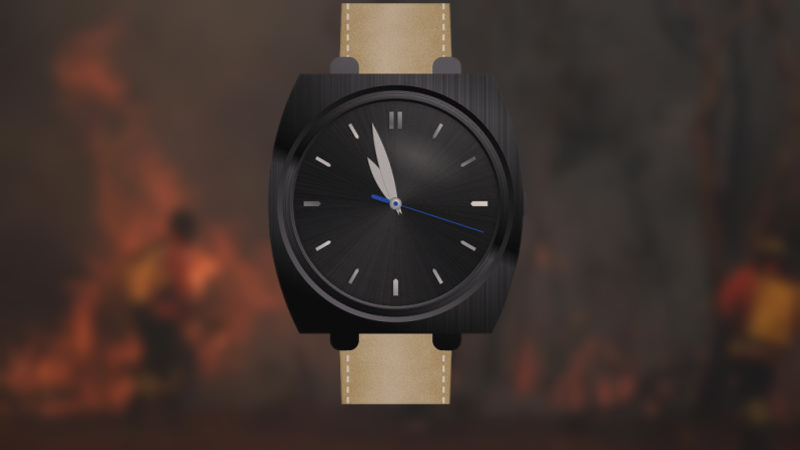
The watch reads h=10 m=57 s=18
